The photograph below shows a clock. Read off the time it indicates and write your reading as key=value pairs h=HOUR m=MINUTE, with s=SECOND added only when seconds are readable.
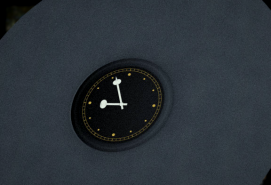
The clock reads h=8 m=56
